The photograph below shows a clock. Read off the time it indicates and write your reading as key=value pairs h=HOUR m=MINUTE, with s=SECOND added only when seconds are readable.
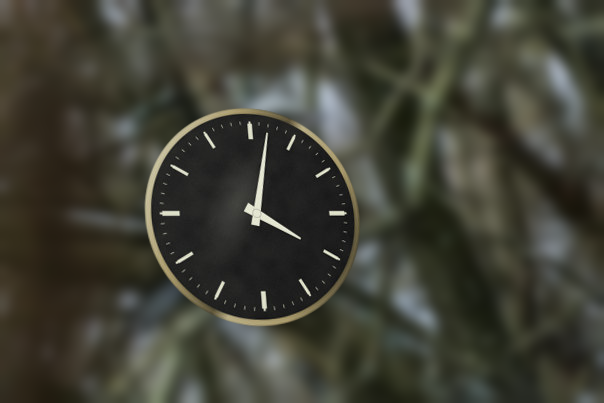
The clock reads h=4 m=2
